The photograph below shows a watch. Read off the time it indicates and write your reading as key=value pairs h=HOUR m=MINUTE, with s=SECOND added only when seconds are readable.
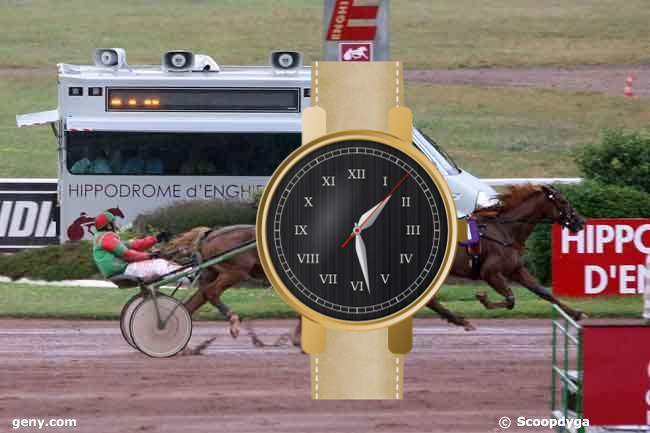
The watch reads h=1 m=28 s=7
